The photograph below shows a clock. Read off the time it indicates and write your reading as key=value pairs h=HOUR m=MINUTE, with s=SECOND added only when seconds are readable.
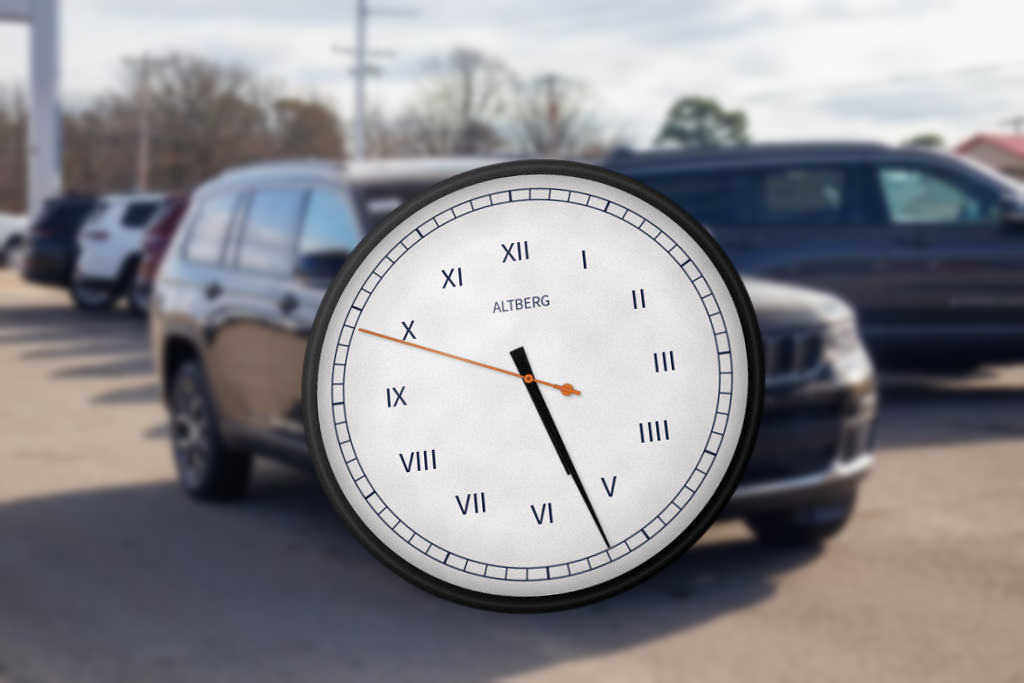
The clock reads h=5 m=26 s=49
